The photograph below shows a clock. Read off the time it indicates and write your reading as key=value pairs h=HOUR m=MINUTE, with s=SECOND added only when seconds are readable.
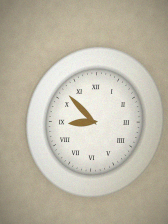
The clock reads h=8 m=52
